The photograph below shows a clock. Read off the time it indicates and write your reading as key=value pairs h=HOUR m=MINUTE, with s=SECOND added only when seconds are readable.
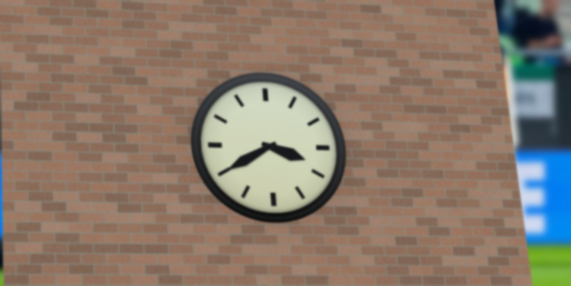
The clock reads h=3 m=40
